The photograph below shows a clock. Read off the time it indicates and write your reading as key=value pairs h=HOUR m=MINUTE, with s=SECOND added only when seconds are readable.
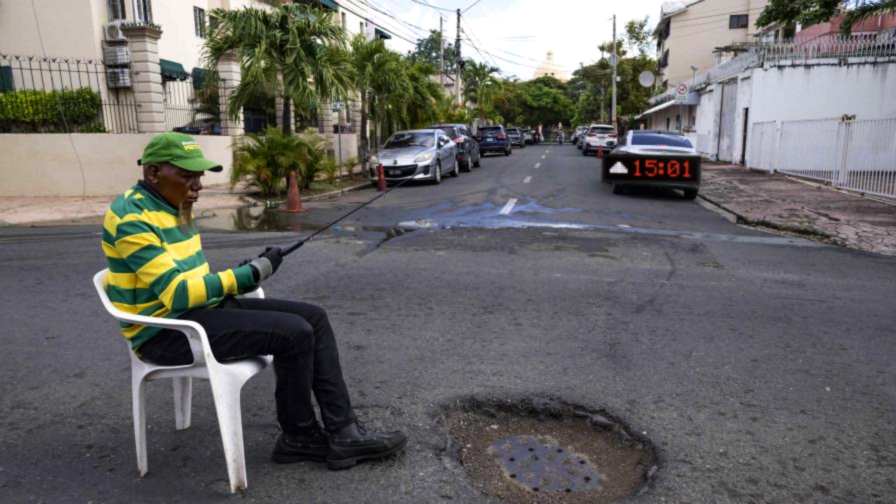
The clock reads h=15 m=1
